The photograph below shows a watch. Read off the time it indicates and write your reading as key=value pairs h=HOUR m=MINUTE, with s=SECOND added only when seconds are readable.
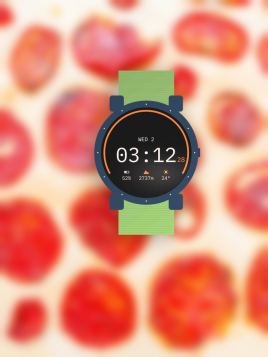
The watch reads h=3 m=12
